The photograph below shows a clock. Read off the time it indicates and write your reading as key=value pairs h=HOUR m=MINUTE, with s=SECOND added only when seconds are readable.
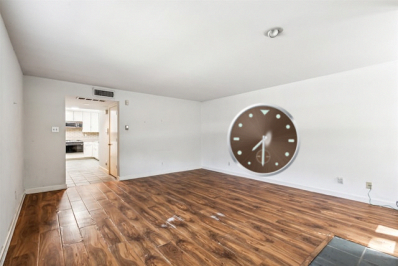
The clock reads h=7 m=30
